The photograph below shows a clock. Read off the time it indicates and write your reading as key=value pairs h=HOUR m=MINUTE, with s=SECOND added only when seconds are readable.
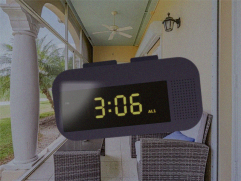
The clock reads h=3 m=6
